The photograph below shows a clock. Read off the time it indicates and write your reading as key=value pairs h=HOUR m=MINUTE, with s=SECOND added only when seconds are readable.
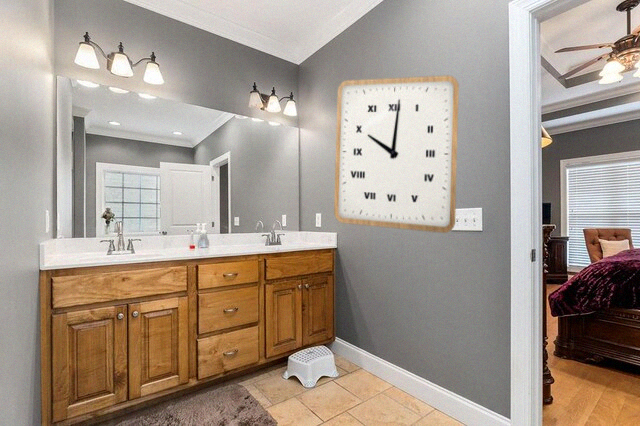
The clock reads h=10 m=1
